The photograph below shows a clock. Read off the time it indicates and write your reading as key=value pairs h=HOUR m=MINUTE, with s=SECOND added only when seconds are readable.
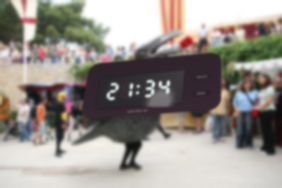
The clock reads h=21 m=34
